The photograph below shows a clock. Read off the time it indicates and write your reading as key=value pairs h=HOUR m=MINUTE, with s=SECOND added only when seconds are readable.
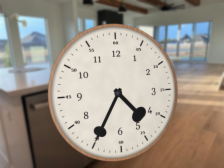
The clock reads h=4 m=35
